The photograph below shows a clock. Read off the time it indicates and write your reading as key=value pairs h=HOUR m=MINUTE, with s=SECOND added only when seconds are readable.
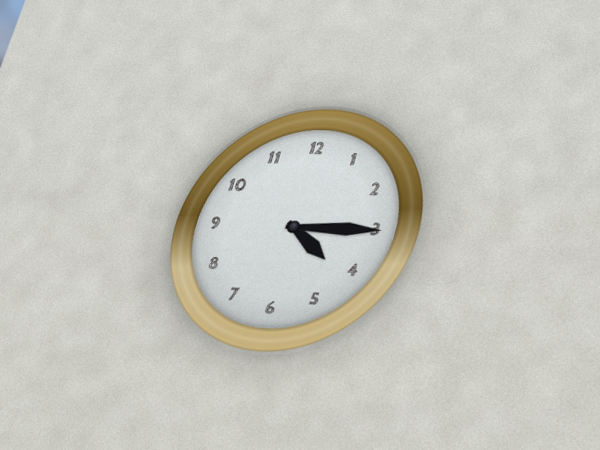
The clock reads h=4 m=15
